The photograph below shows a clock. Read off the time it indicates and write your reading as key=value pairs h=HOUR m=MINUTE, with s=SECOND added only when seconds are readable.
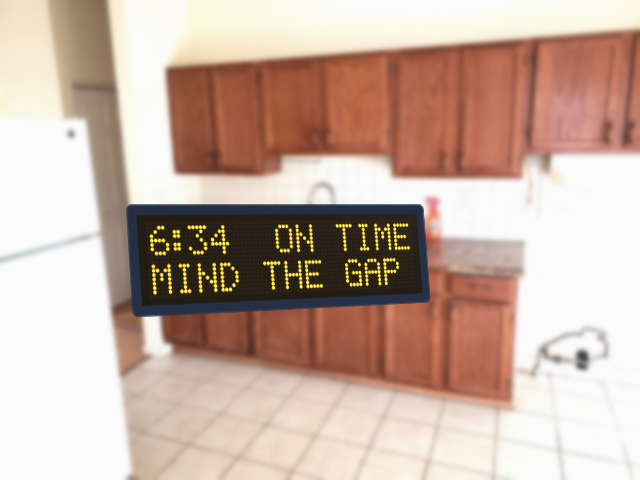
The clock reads h=6 m=34
